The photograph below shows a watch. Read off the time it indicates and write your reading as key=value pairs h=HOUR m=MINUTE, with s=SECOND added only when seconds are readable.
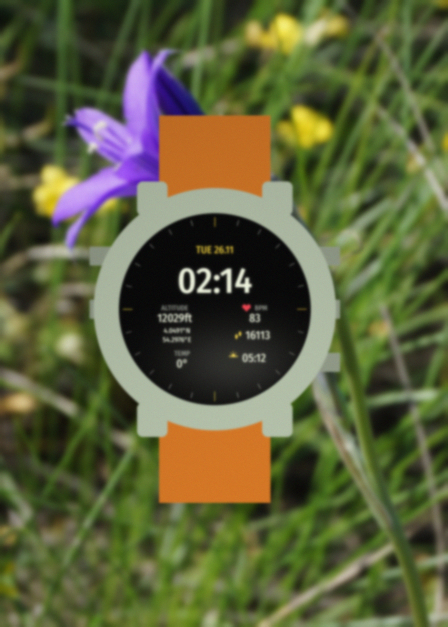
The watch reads h=2 m=14
